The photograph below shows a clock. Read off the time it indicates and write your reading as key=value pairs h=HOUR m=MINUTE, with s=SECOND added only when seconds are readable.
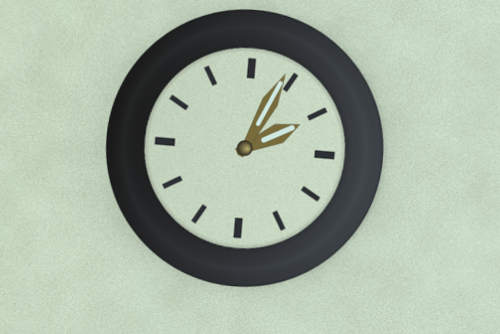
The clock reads h=2 m=4
